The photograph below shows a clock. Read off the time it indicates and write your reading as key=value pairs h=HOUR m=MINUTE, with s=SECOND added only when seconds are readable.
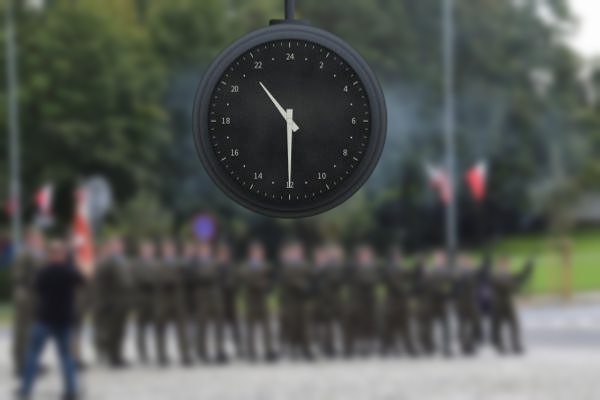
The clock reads h=21 m=30
